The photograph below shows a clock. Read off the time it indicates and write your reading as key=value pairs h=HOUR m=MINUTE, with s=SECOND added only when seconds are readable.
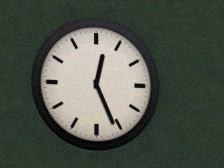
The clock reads h=12 m=26
